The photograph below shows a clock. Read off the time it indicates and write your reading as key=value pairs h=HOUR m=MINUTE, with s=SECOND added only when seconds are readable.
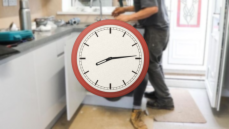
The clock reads h=8 m=14
